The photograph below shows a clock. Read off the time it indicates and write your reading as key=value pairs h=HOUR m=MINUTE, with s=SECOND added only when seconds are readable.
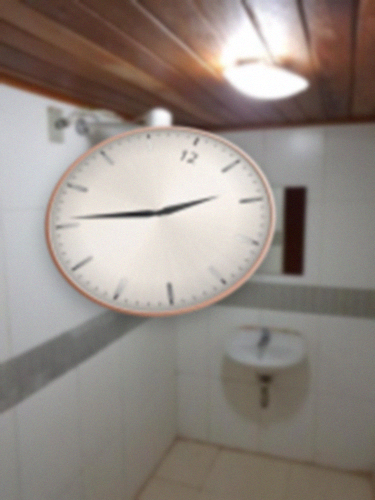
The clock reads h=1 m=41
